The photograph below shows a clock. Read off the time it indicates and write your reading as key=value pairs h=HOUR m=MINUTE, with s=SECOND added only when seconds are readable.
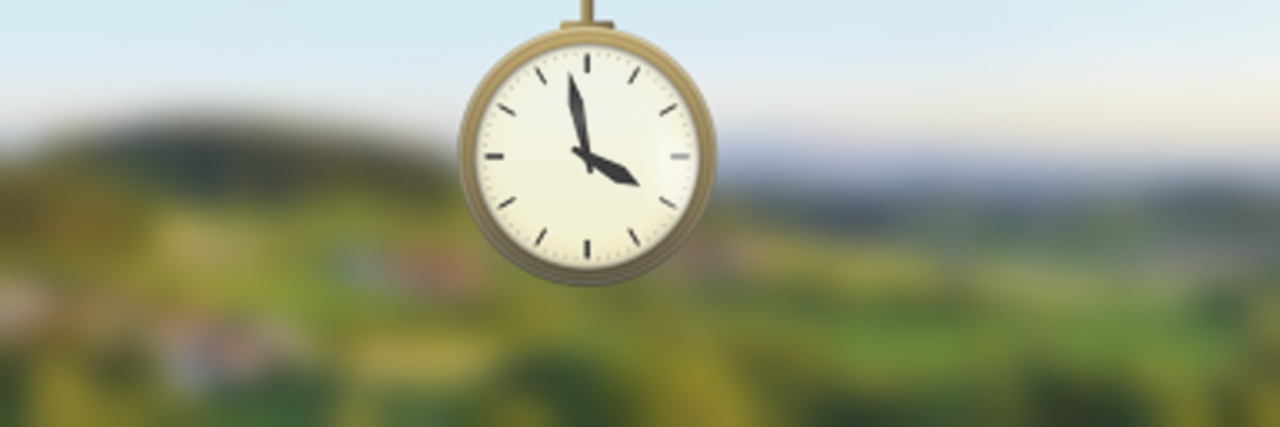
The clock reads h=3 m=58
